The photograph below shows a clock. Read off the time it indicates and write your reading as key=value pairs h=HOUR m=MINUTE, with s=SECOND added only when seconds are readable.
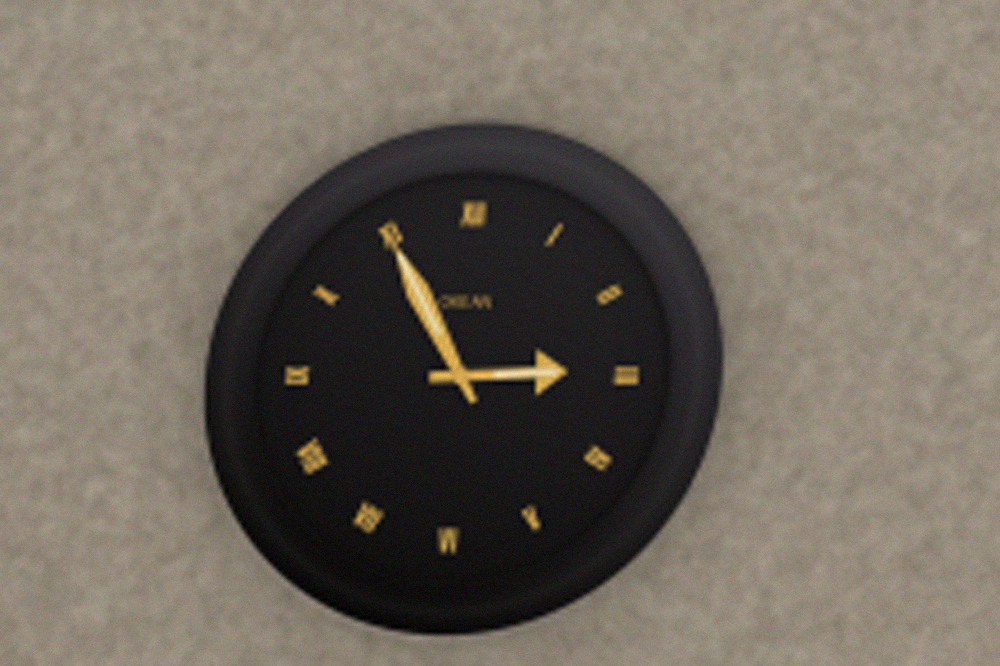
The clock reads h=2 m=55
